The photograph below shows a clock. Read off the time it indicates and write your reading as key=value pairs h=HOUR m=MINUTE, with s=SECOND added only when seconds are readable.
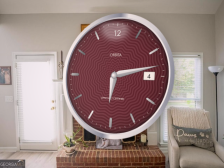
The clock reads h=6 m=13
